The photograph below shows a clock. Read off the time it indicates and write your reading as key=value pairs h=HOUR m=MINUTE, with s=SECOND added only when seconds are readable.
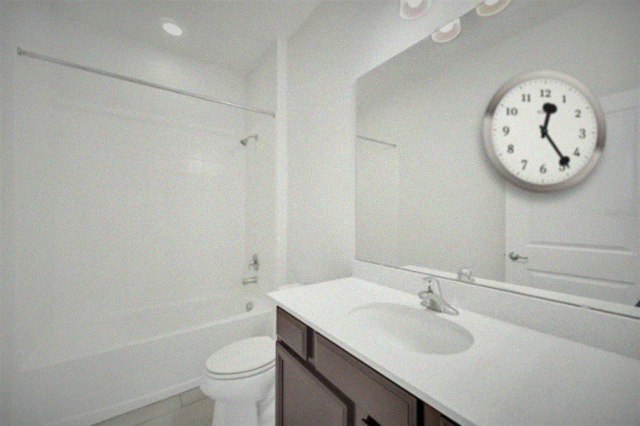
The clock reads h=12 m=24
